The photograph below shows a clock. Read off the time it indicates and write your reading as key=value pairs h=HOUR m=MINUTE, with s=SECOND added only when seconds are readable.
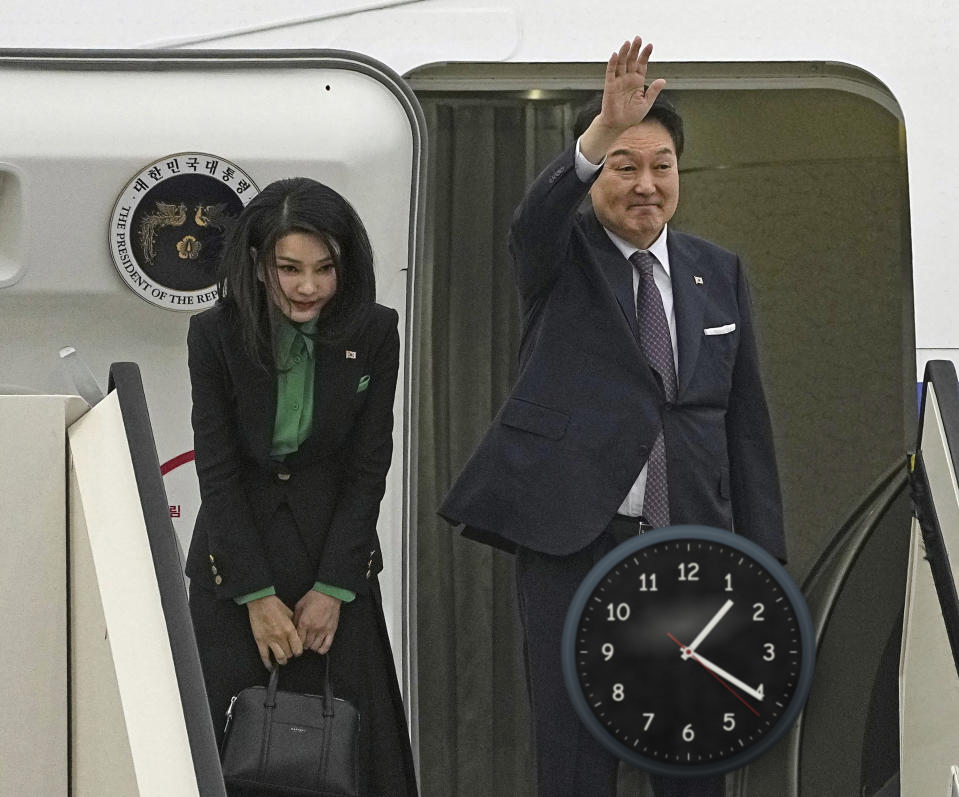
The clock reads h=1 m=20 s=22
